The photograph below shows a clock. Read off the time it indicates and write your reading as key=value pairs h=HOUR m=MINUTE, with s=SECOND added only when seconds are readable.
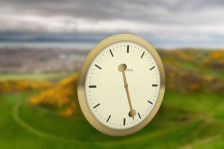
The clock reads h=11 m=27
